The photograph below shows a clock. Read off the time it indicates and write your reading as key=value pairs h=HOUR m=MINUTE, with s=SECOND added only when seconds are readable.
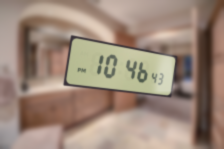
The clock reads h=10 m=46 s=43
